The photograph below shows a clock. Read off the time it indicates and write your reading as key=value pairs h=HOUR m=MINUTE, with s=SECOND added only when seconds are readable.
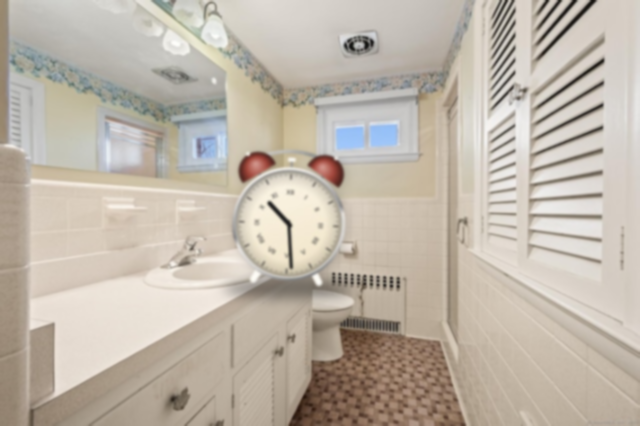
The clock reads h=10 m=29
